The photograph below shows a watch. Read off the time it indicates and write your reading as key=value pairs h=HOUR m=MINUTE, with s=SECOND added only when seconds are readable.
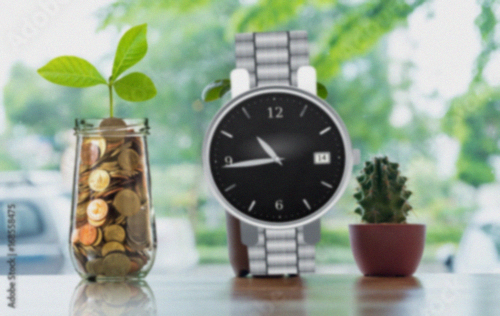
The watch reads h=10 m=44
